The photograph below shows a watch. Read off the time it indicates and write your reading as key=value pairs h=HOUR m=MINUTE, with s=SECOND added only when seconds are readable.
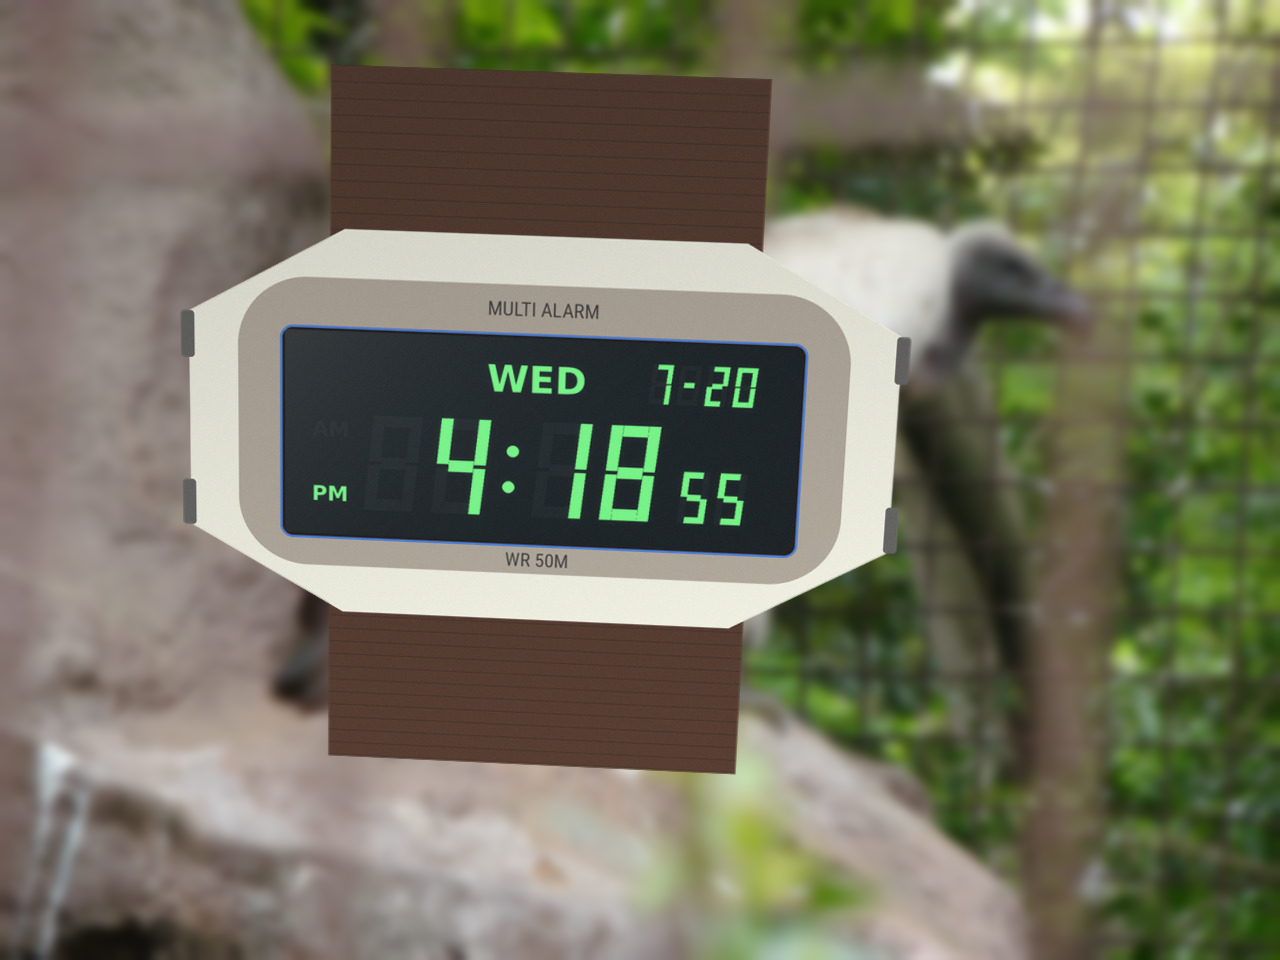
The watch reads h=4 m=18 s=55
